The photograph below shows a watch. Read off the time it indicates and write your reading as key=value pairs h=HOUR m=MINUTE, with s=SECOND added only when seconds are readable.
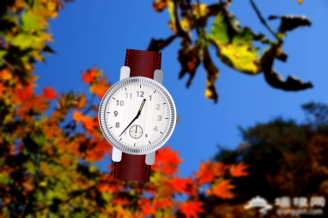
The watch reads h=12 m=36
